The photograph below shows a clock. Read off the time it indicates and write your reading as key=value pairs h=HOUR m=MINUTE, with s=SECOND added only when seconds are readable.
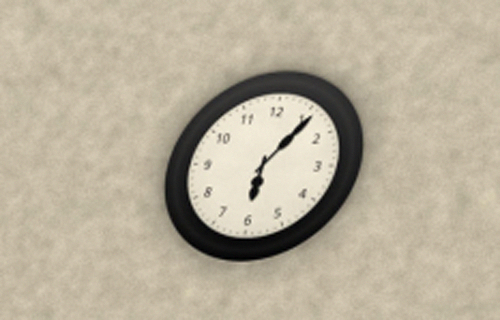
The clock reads h=6 m=6
